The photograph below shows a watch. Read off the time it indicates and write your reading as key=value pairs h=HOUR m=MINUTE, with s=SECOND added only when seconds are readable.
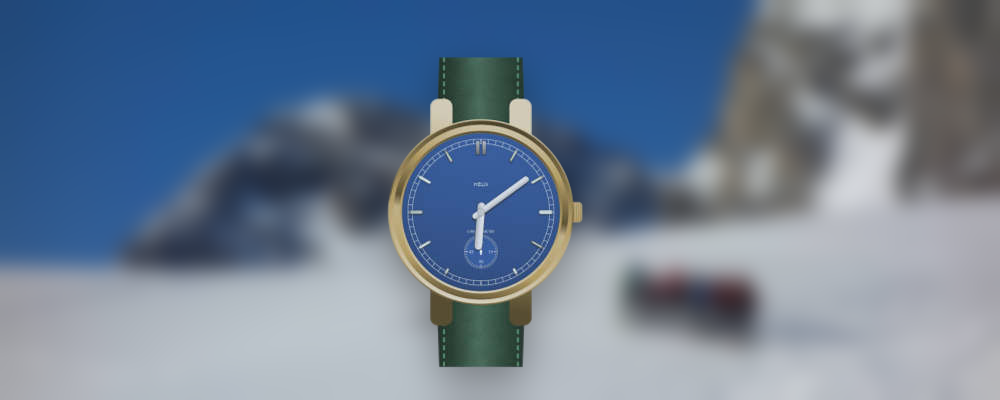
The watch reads h=6 m=9
